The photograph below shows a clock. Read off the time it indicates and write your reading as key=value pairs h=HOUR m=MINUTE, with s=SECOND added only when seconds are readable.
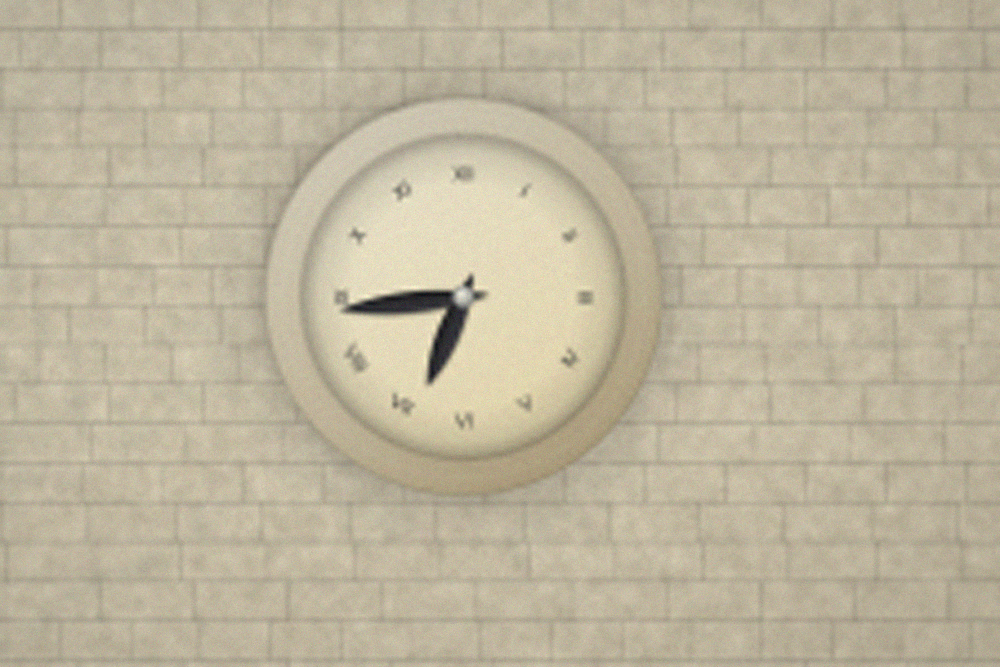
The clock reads h=6 m=44
